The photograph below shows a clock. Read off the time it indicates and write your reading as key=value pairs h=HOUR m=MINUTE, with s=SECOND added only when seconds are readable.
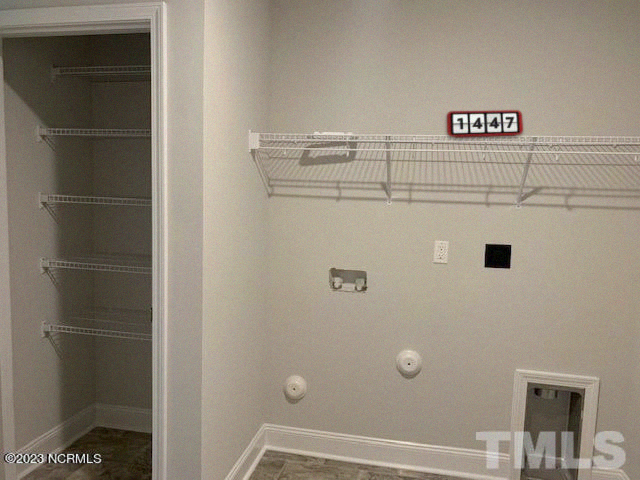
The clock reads h=14 m=47
